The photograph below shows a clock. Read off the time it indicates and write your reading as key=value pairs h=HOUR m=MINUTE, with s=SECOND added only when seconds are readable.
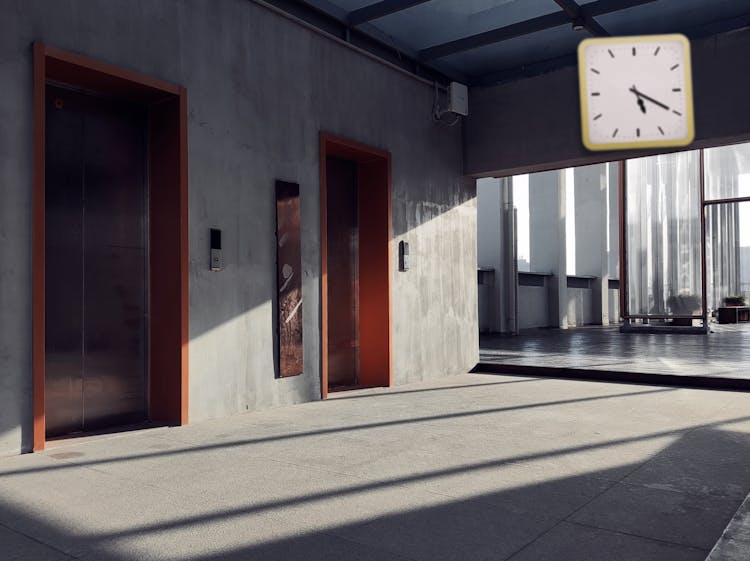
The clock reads h=5 m=20
